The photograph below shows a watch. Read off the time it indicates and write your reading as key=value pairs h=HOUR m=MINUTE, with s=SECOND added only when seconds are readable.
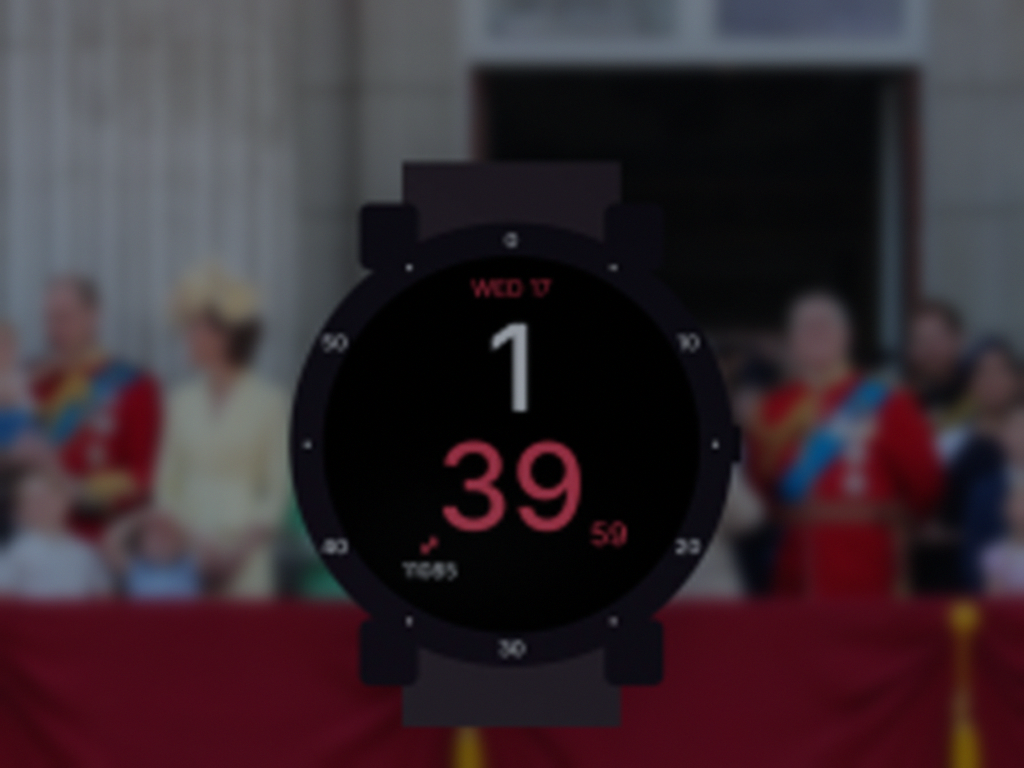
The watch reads h=1 m=39
